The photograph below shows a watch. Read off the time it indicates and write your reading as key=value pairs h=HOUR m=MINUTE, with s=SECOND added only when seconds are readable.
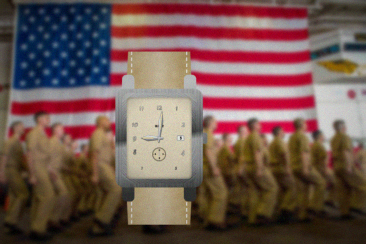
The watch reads h=9 m=1
